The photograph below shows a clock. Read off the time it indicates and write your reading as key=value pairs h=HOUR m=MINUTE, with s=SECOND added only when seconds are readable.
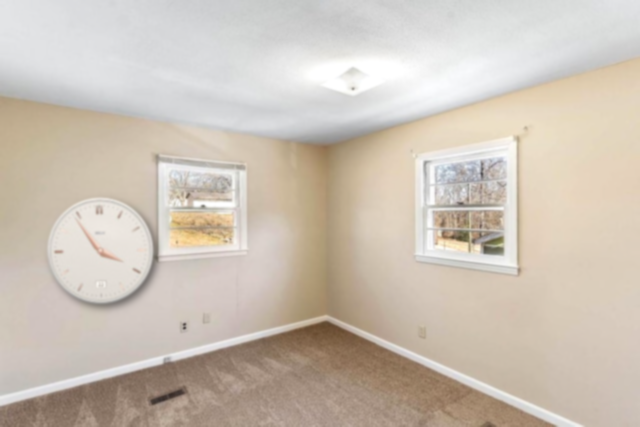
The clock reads h=3 m=54
